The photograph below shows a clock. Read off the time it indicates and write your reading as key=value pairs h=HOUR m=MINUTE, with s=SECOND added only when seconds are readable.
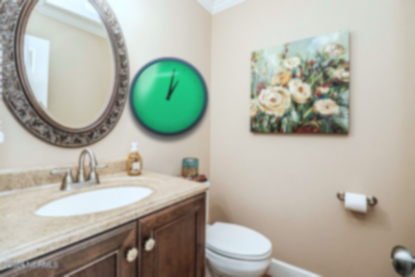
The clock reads h=1 m=2
